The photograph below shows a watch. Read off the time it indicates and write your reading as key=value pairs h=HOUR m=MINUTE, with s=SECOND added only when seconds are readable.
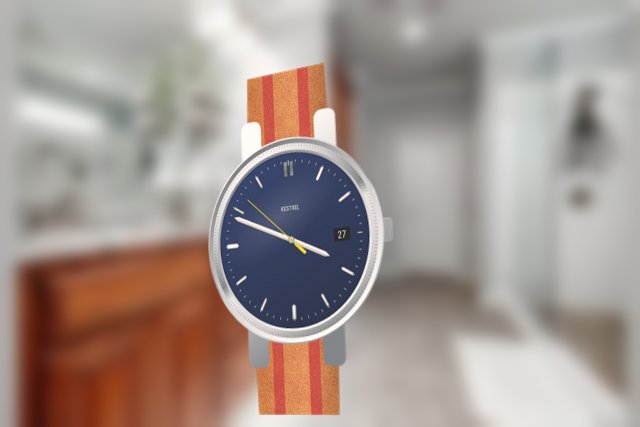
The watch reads h=3 m=48 s=52
